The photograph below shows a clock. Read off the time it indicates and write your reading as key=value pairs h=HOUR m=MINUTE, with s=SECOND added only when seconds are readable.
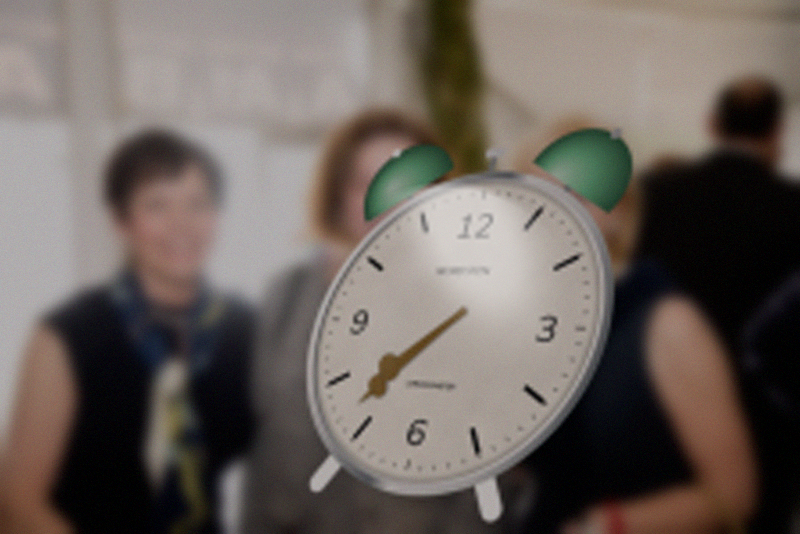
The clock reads h=7 m=37
